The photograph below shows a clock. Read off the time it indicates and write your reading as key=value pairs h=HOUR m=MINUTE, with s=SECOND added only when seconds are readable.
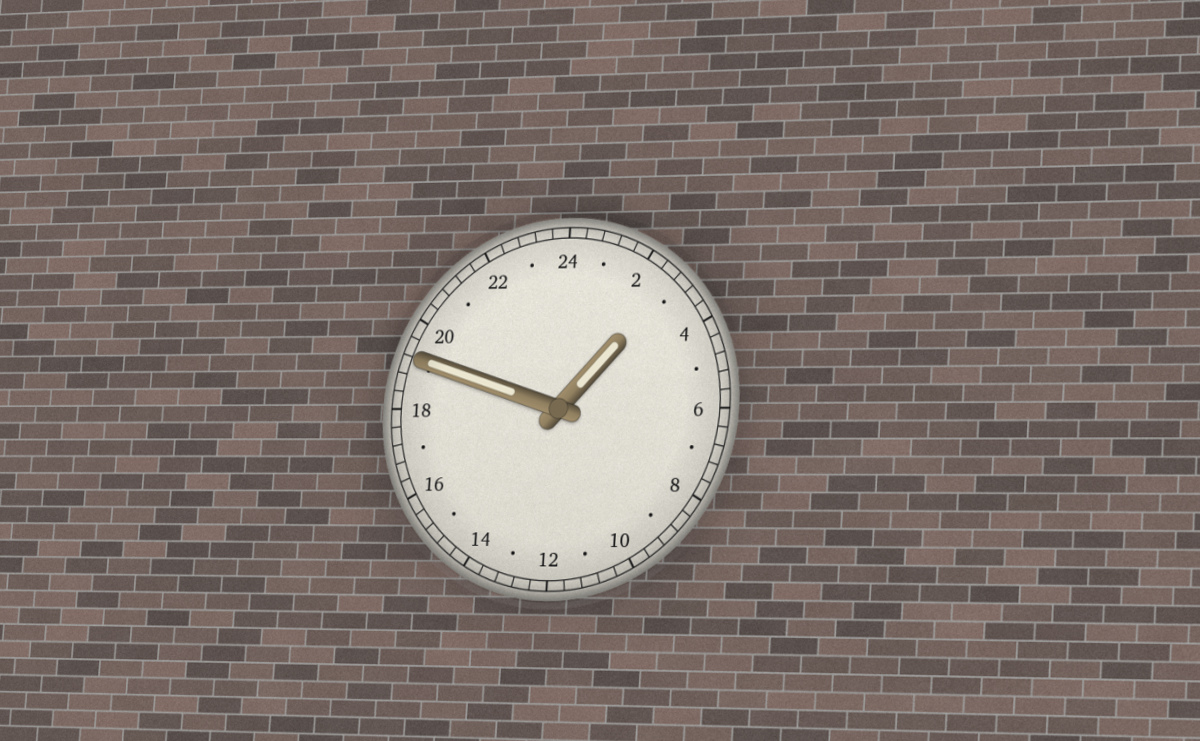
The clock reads h=2 m=48
